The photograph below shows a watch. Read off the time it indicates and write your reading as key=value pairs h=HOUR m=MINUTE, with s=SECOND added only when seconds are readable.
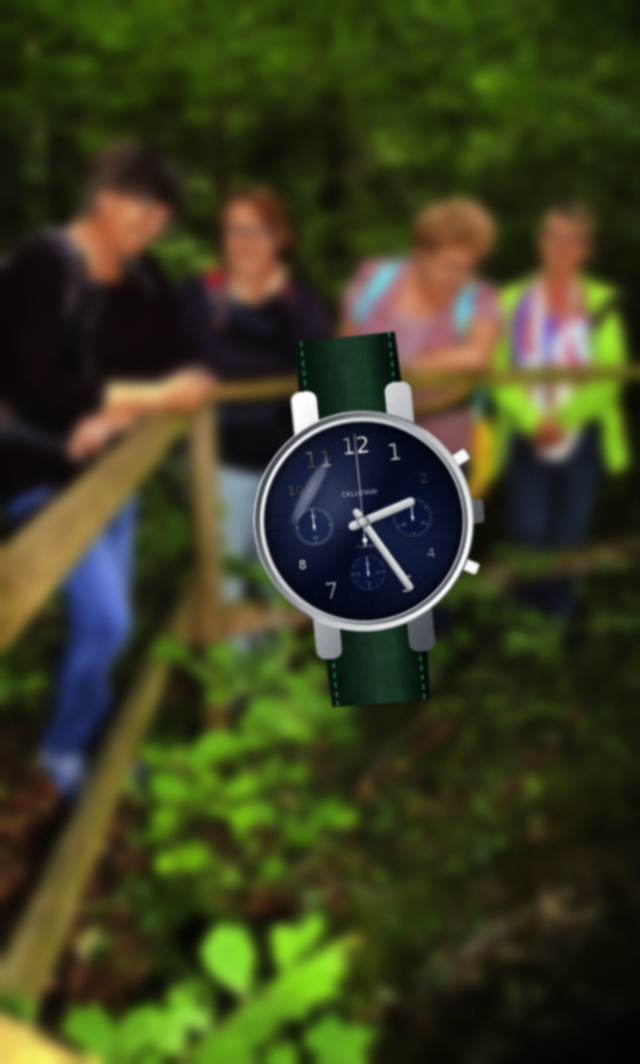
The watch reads h=2 m=25
